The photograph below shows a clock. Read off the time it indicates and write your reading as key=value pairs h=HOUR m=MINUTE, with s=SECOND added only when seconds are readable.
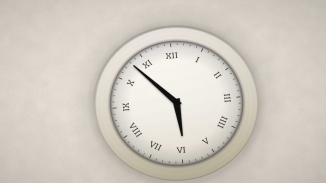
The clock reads h=5 m=53
